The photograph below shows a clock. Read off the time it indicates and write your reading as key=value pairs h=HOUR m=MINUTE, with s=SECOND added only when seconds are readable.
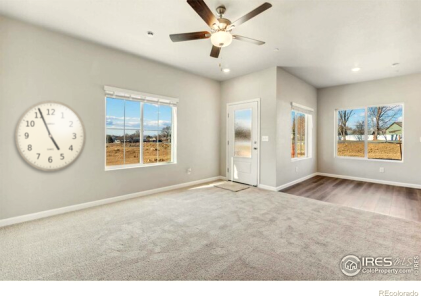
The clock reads h=4 m=56
